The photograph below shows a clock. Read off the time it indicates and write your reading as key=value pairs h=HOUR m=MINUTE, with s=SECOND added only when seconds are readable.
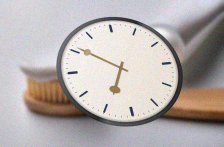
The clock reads h=6 m=51
